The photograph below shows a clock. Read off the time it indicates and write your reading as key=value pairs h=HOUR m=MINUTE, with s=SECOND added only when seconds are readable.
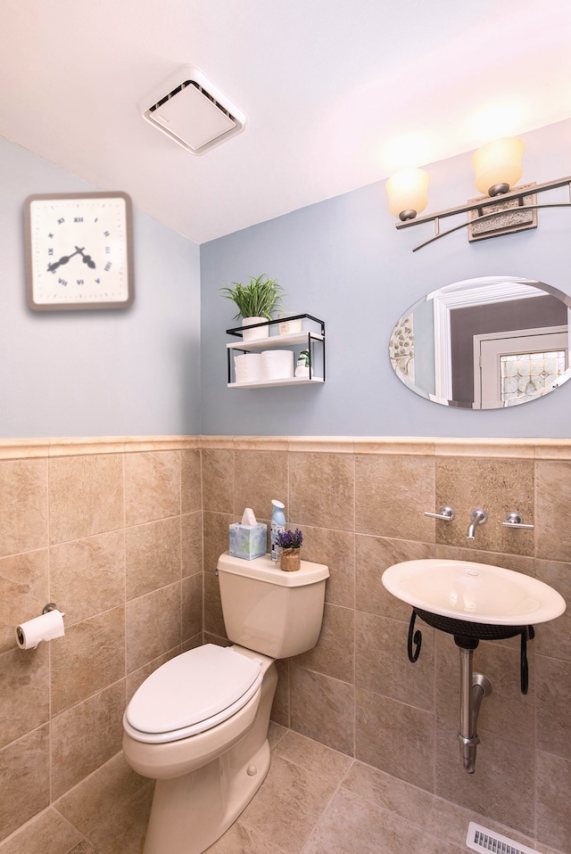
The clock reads h=4 m=40
